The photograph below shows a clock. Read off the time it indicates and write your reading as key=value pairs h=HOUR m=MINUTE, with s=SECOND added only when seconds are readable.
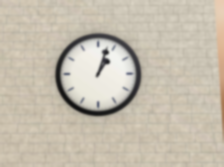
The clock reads h=1 m=3
